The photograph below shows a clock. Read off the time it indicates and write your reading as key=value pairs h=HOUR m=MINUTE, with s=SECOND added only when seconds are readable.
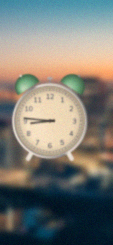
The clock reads h=8 m=46
